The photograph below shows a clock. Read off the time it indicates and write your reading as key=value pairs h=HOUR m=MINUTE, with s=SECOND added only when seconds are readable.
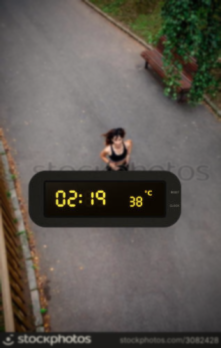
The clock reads h=2 m=19
